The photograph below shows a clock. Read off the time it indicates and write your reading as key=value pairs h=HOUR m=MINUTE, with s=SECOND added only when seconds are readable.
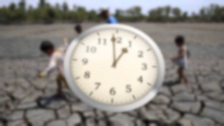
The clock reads h=12 m=59
